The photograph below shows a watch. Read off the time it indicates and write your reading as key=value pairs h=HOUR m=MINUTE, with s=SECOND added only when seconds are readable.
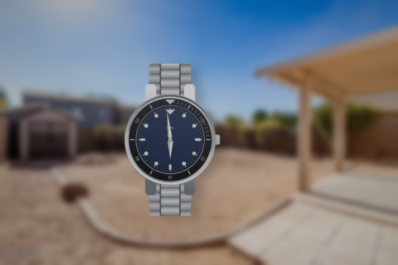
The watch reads h=5 m=59
